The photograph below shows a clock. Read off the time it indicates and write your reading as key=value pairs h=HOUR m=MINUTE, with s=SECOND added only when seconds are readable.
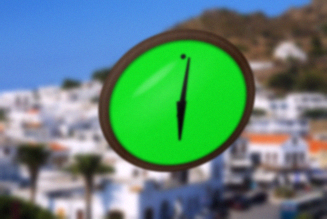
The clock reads h=6 m=1
